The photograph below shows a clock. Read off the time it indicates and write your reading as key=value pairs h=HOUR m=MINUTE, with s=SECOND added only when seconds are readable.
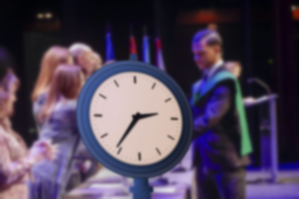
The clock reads h=2 m=36
